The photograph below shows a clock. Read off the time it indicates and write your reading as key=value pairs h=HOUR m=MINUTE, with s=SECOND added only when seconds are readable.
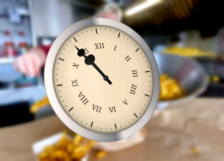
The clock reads h=10 m=54
